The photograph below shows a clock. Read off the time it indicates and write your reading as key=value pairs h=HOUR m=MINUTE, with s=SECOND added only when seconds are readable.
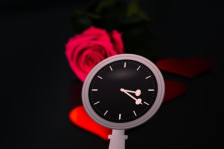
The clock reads h=3 m=21
